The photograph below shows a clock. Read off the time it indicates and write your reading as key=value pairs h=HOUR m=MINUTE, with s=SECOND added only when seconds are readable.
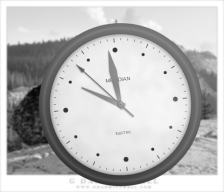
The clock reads h=9 m=58 s=53
